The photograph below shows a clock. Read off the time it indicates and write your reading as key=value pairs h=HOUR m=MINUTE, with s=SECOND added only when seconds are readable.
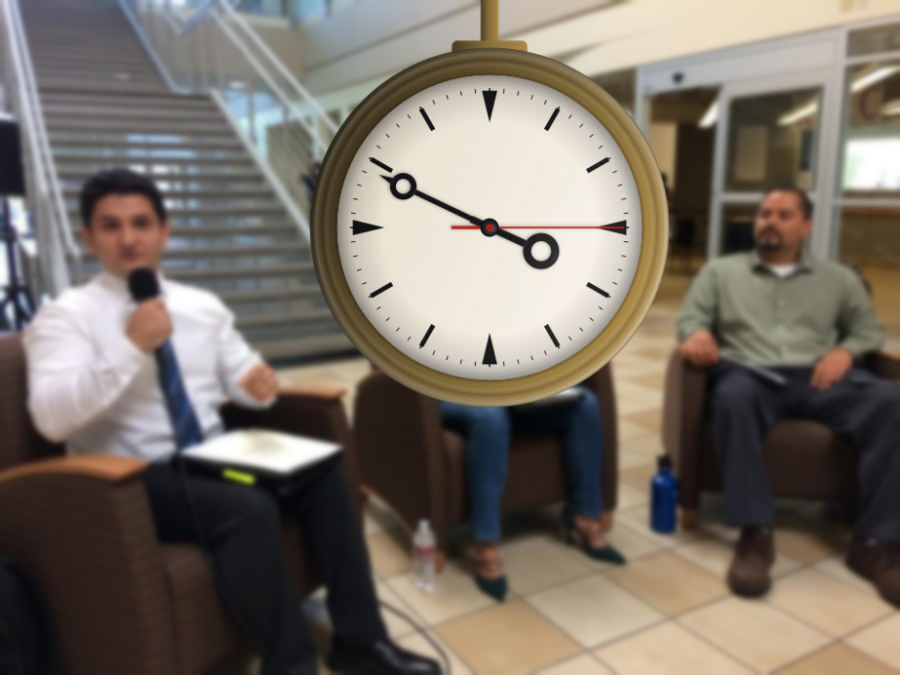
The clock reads h=3 m=49 s=15
